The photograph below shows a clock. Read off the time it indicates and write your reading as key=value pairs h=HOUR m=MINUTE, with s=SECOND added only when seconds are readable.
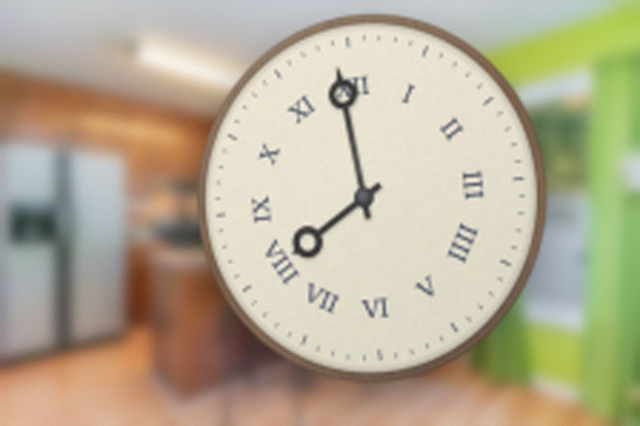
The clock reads h=7 m=59
